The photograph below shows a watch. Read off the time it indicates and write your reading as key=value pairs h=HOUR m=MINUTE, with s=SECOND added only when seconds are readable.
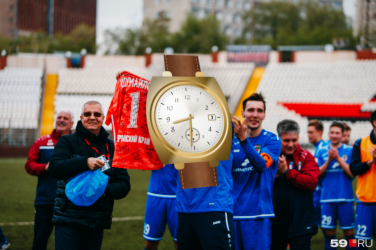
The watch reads h=8 m=31
